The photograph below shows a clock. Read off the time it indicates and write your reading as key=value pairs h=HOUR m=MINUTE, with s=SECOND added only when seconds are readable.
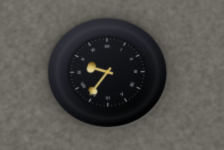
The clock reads h=9 m=36
